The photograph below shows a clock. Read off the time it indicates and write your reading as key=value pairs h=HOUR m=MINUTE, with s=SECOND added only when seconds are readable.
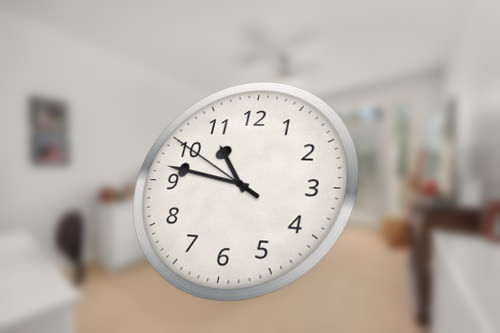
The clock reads h=10 m=46 s=50
